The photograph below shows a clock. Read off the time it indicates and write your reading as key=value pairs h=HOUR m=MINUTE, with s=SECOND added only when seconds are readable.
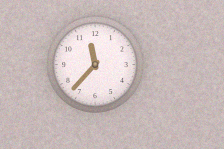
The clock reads h=11 m=37
